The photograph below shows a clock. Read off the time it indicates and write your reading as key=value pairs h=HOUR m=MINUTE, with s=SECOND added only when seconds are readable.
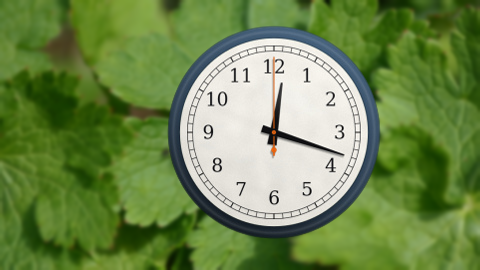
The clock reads h=12 m=18 s=0
